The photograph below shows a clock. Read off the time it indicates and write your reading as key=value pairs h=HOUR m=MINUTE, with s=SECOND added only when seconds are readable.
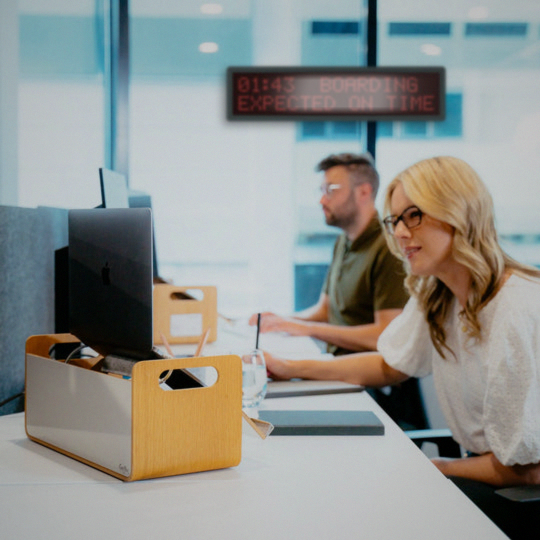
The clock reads h=1 m=43
